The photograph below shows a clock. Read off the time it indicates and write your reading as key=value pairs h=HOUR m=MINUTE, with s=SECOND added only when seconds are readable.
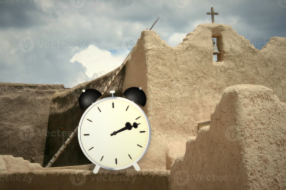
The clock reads h=2 m=12
